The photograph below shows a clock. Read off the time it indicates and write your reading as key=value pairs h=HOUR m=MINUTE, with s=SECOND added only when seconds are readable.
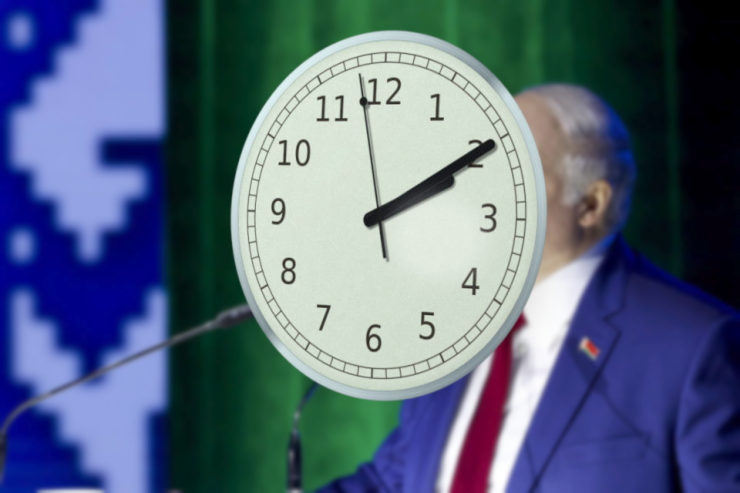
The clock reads h=2 m=9 s=58
